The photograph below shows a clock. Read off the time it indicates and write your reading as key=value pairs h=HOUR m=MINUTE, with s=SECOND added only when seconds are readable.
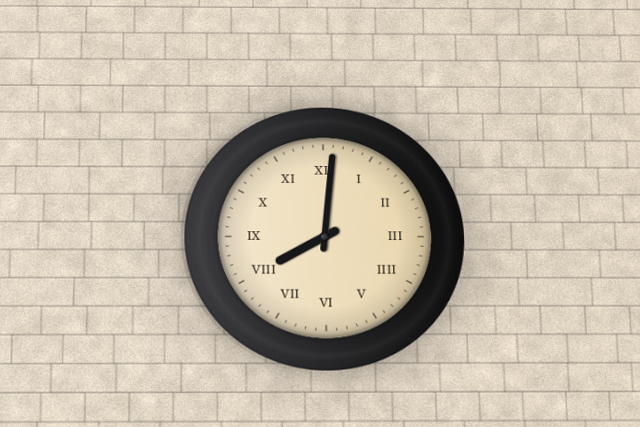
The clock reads h=8 m=1
